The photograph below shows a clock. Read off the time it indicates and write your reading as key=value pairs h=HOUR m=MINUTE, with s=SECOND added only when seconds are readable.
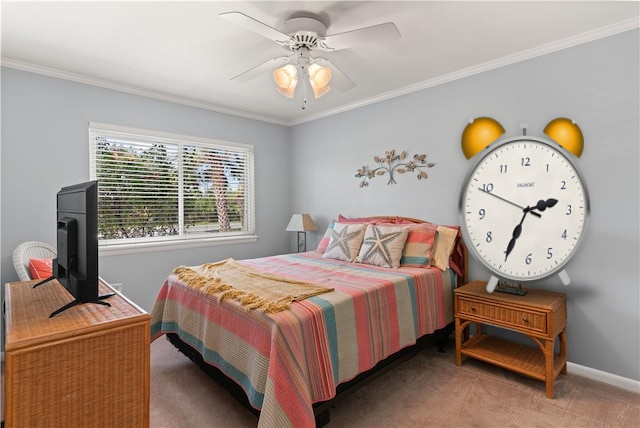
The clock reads h=2 m=34 s=49
